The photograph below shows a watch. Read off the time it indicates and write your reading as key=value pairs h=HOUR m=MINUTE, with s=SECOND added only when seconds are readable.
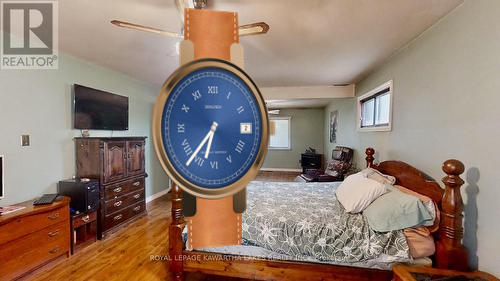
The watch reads h=6 m=37
